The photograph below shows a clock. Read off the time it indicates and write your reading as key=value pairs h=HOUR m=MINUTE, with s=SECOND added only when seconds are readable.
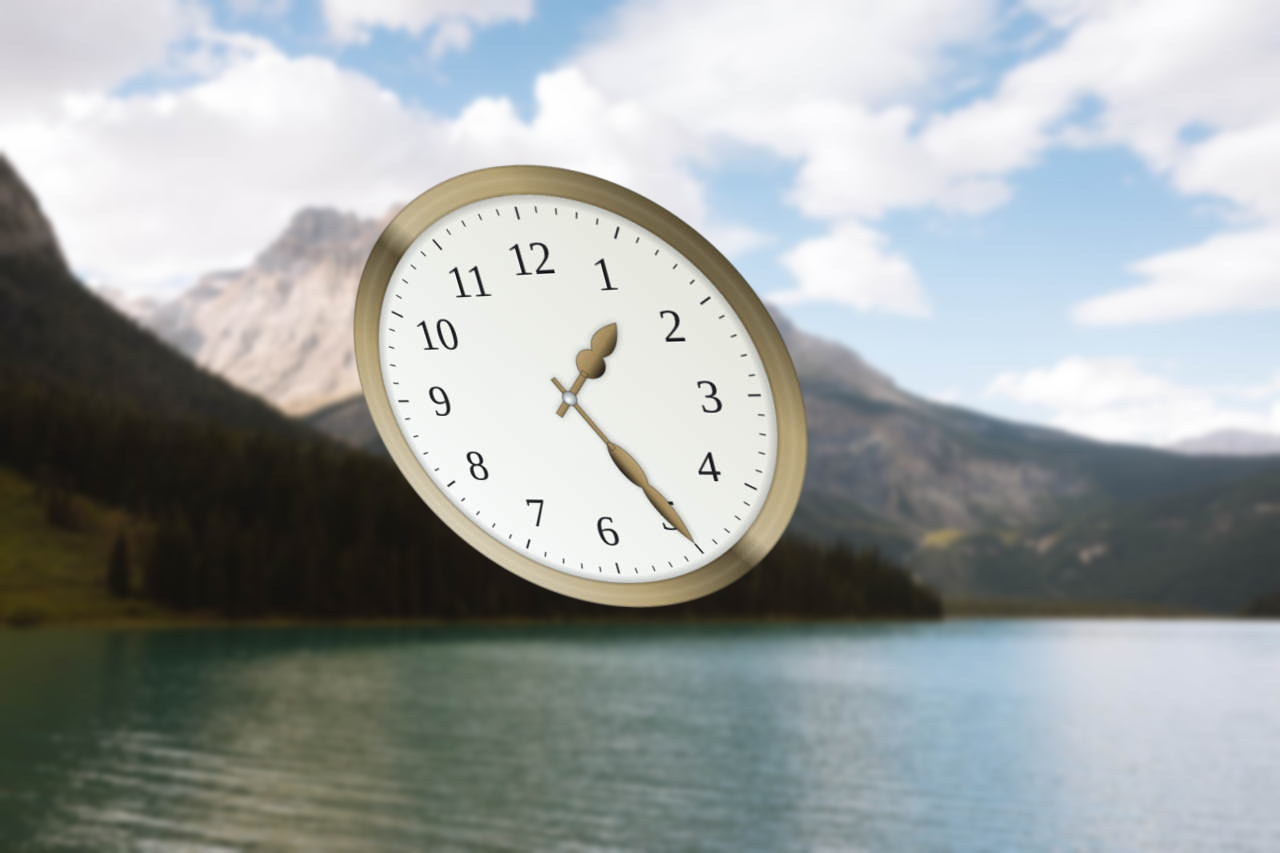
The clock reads h=1 m=25
